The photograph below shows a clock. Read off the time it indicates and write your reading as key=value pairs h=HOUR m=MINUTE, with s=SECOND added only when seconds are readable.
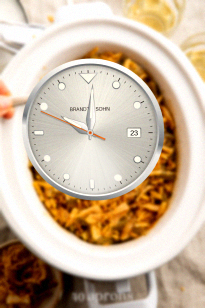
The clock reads h=10 m=0 s=49
